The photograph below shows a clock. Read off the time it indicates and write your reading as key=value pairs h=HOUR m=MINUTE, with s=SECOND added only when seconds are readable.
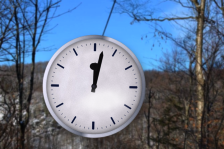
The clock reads h=12 m=2
